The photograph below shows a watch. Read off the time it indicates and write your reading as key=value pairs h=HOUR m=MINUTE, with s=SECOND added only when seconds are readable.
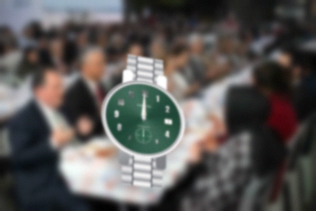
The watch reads h=12 m=0
